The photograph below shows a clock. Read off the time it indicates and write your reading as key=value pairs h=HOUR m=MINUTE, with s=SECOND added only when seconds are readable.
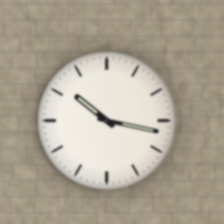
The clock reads h=10 m=17
